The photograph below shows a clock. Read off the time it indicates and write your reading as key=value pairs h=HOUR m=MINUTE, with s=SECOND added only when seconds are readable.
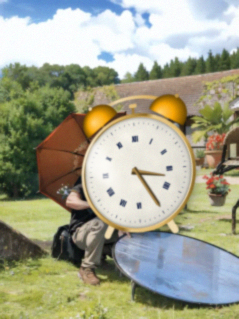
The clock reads h=3 m=25
